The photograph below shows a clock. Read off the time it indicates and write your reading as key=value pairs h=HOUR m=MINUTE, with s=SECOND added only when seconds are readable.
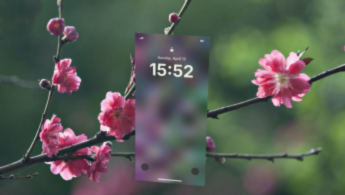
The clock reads h=15 m=52
